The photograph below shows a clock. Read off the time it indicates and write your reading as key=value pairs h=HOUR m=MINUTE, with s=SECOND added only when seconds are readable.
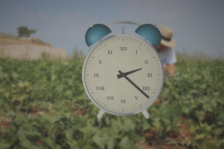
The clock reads h=2 m=22
